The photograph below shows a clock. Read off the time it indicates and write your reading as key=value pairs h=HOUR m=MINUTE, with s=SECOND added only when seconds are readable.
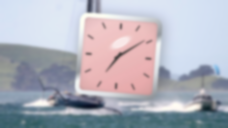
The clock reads h=7 m=9
